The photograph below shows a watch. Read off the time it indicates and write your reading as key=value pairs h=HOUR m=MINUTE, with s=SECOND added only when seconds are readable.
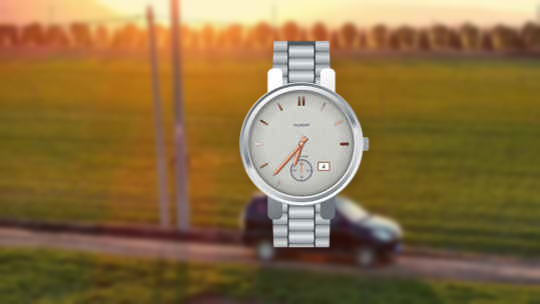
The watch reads h=6 m=37
